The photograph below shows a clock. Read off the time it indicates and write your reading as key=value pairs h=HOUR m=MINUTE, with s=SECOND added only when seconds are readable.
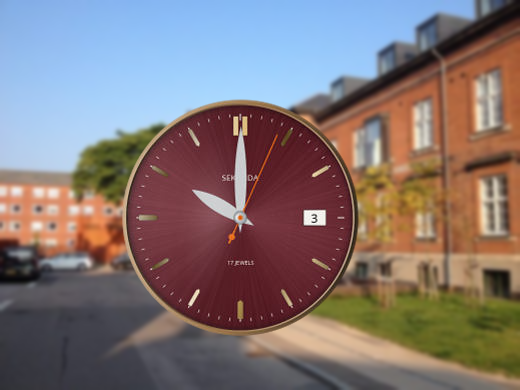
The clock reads h=10 m=0 s=4
